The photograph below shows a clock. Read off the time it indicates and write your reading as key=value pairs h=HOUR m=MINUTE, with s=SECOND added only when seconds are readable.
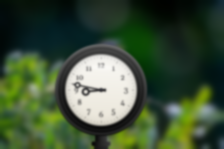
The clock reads h=8 m=47
